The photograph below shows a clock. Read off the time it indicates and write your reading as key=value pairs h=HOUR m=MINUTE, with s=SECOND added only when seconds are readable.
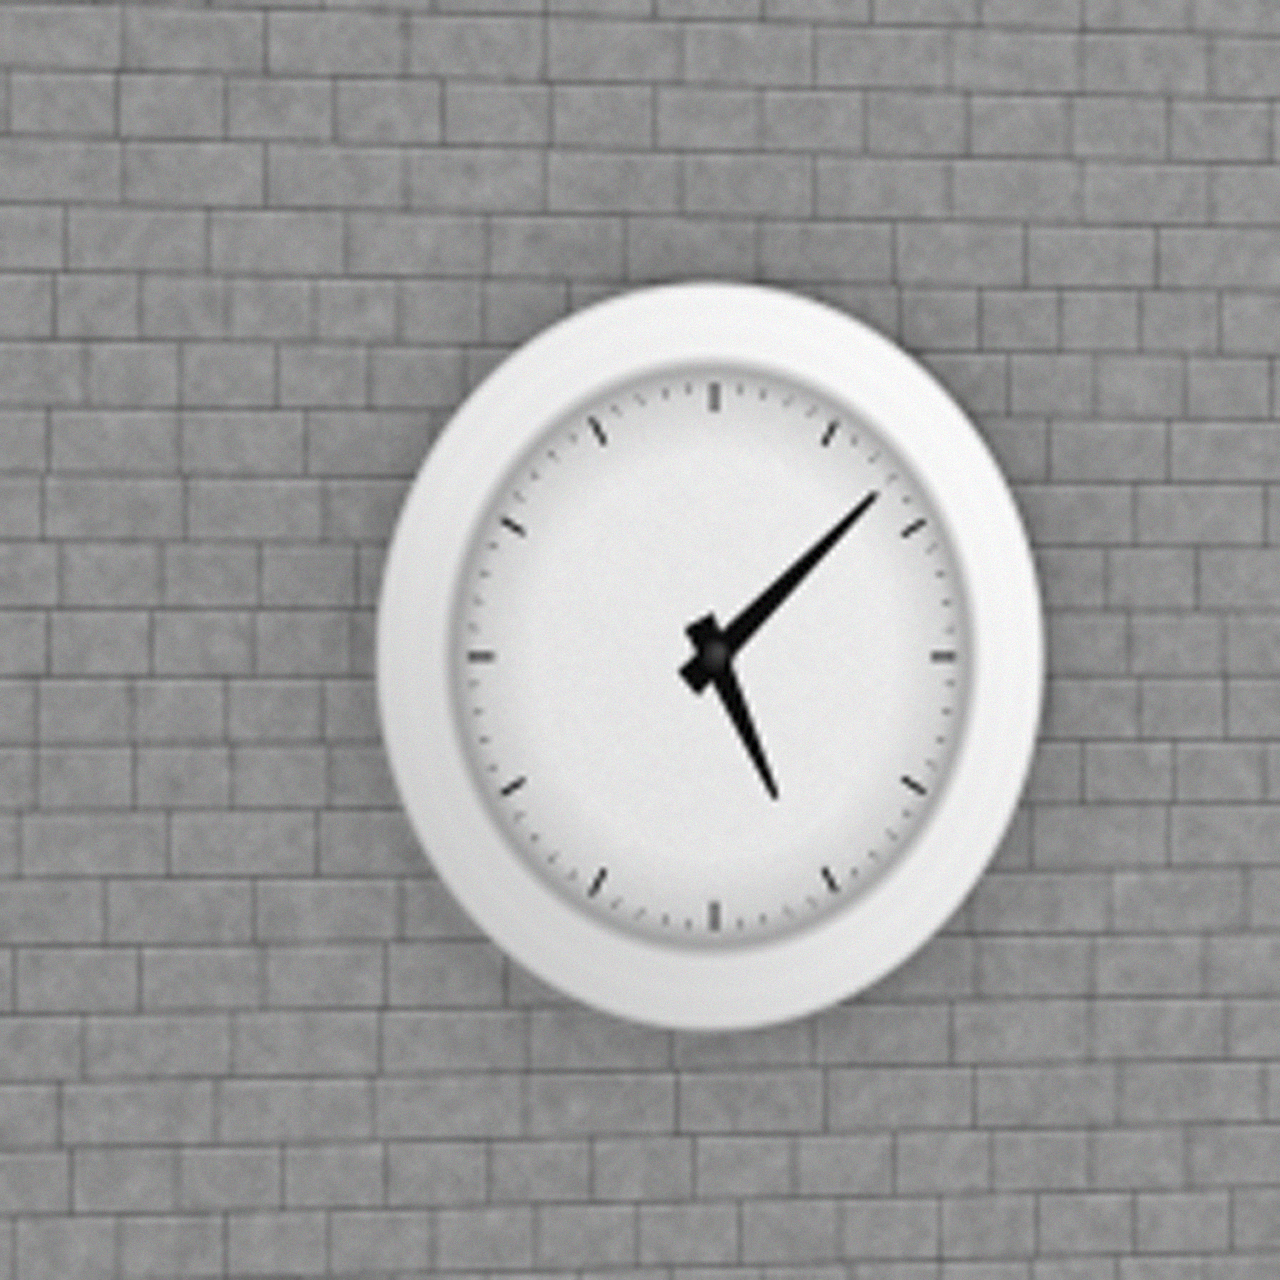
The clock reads h=5 m=8
